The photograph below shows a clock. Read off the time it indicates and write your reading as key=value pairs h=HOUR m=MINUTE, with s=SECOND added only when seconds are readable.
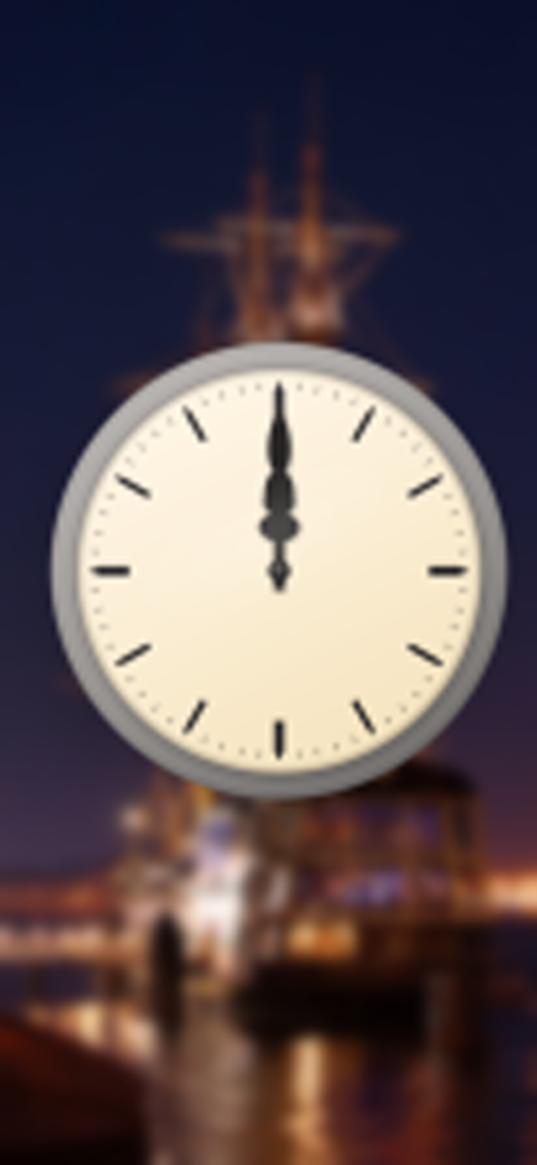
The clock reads h=12 m=0
